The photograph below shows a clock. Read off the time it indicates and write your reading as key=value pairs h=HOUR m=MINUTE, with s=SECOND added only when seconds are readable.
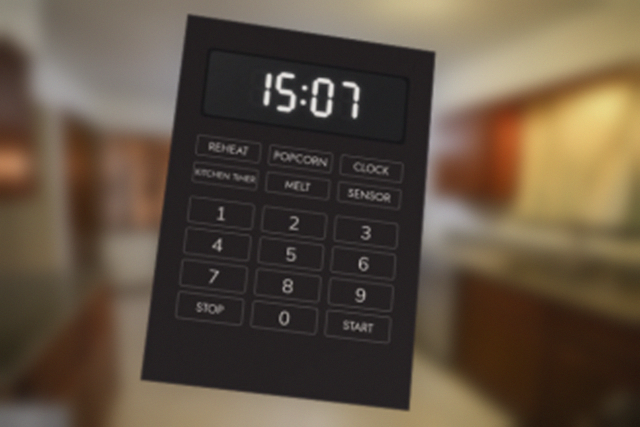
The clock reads h=15 m=7
